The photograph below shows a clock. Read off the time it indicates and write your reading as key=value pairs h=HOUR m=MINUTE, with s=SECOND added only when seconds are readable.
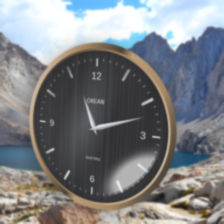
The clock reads h=11 m=12
